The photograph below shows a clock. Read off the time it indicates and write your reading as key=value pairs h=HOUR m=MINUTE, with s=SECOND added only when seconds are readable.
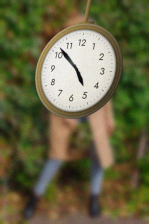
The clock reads h=4 m=52
